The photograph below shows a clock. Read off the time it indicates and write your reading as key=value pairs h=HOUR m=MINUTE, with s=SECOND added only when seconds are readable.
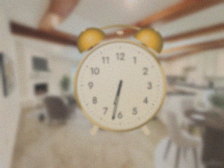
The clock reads h=6 m=32
